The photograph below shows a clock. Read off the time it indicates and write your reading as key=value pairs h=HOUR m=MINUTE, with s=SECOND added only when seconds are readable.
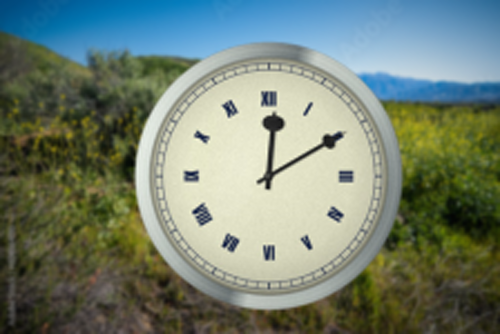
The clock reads h=12 m=10
